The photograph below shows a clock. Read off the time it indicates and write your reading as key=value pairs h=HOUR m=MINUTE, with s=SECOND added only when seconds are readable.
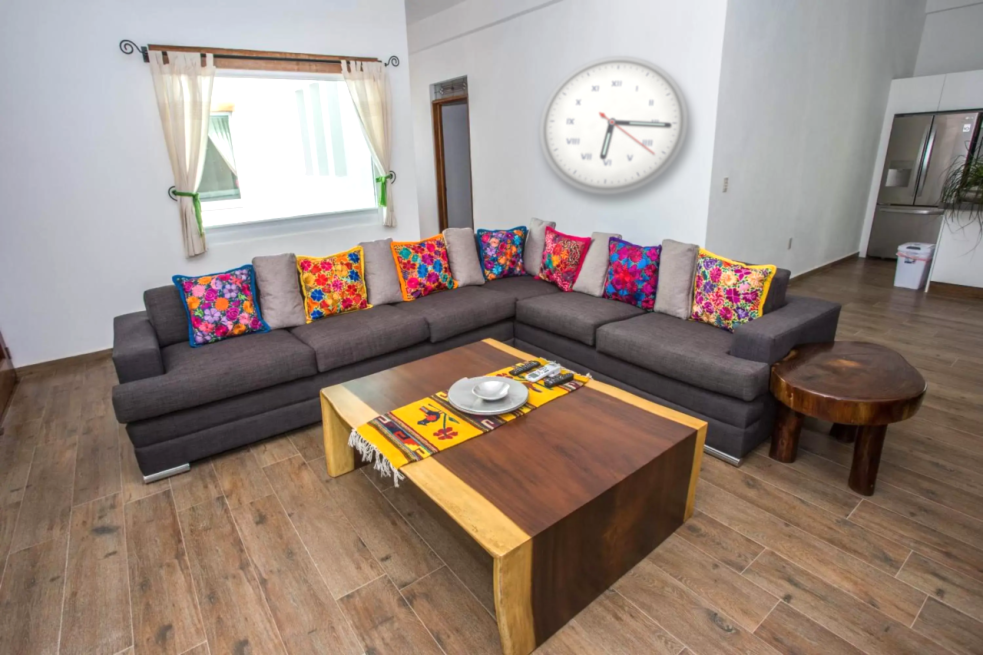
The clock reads h=6 m=15 s=21
